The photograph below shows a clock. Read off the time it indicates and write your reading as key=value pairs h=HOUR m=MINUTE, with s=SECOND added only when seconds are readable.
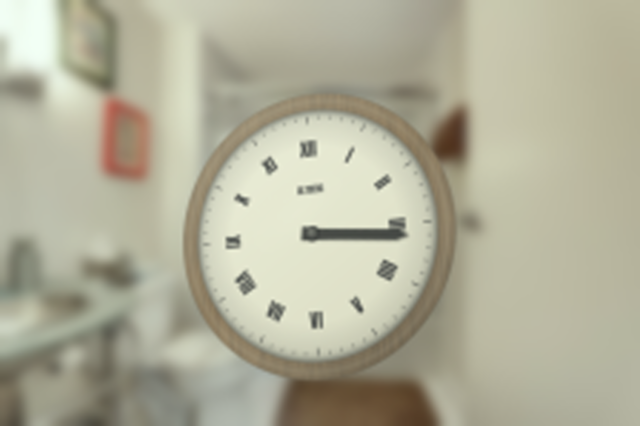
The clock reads h=3 m=16
